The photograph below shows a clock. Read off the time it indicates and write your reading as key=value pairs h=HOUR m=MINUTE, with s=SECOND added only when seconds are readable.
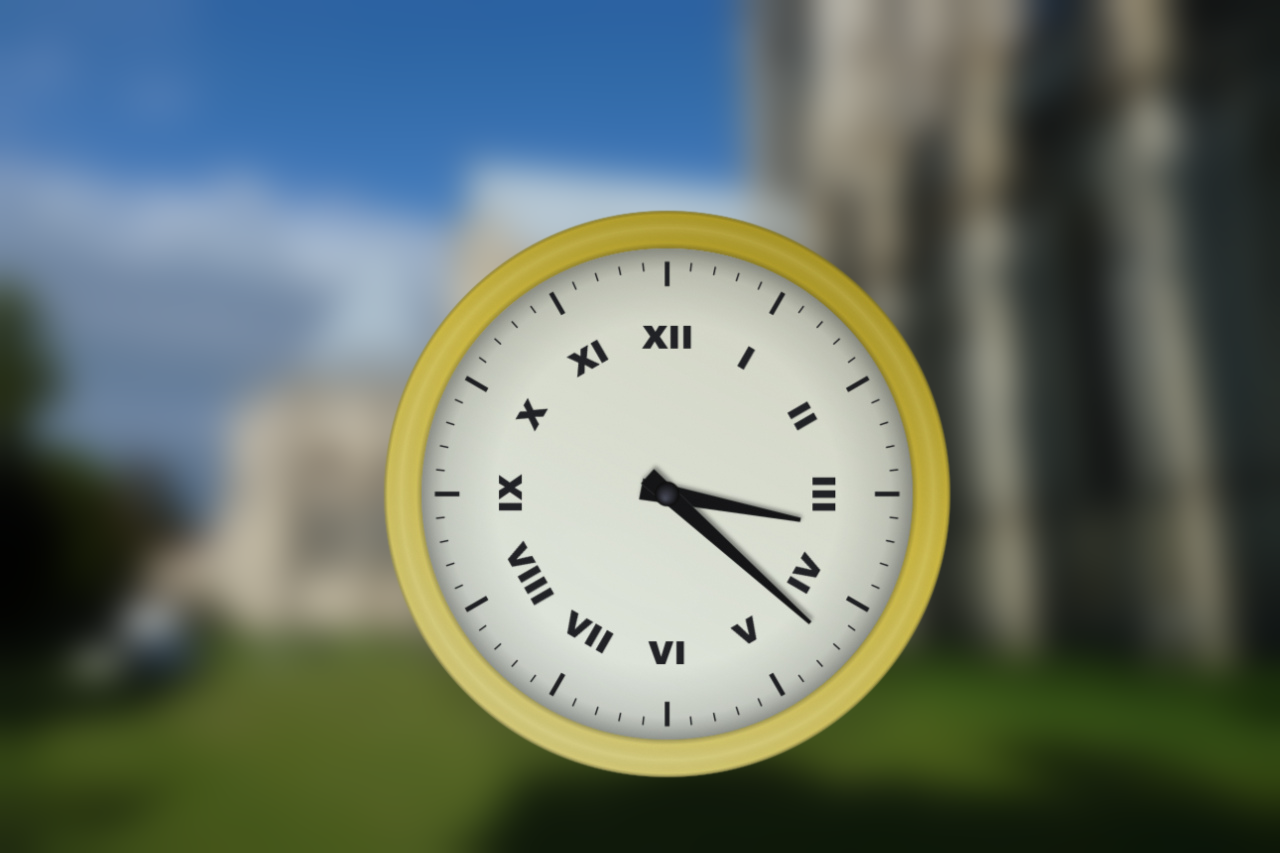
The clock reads h=3 m=22
